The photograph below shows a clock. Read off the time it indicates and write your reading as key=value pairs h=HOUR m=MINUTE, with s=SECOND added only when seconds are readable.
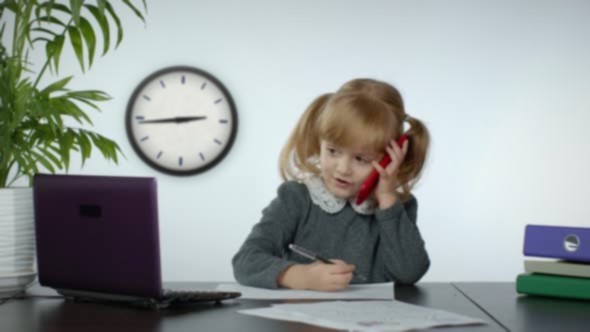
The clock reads h=2 m=44
